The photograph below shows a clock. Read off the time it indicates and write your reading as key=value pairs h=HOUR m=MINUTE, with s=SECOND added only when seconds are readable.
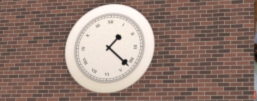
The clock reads h=1 m=22
